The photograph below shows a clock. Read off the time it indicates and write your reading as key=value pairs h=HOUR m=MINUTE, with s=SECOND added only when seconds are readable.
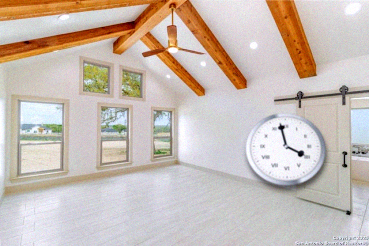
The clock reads h=3 m=58
